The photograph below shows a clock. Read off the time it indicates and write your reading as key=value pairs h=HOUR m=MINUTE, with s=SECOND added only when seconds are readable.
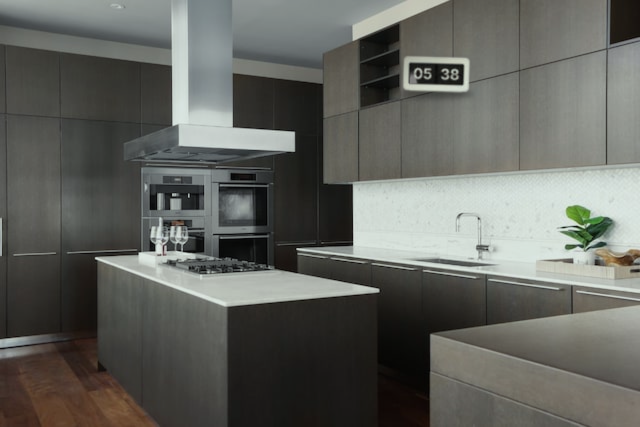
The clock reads h=5 m=38
